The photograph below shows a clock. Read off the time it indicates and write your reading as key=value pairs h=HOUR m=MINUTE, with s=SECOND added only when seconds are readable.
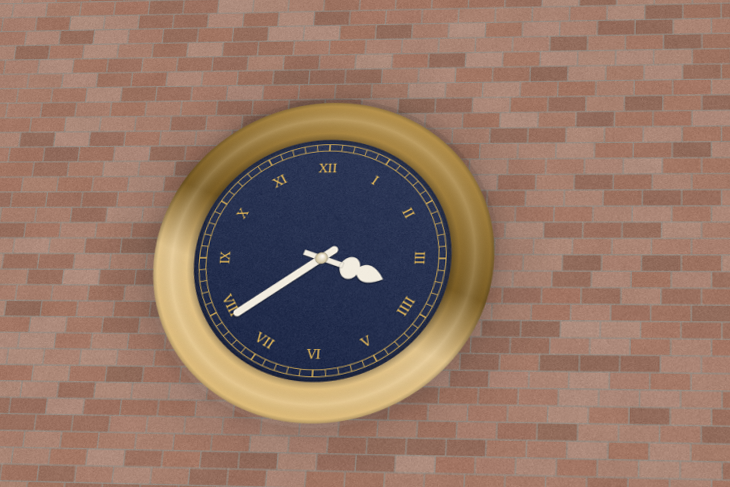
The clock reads h=3 m=39
